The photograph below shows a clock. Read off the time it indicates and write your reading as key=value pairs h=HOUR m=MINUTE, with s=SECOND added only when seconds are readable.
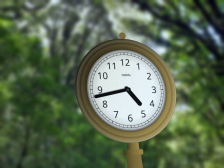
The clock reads h=4 m=43
